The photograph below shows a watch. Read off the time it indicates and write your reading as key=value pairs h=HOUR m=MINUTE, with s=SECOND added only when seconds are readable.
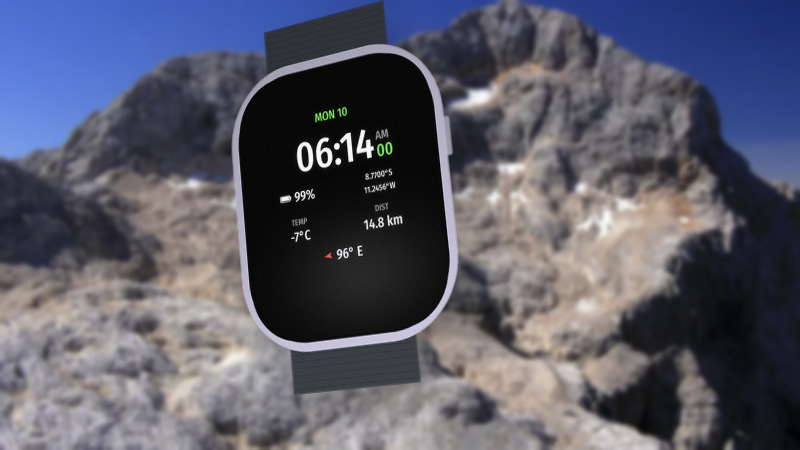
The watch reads h=6 m=14 s=0
